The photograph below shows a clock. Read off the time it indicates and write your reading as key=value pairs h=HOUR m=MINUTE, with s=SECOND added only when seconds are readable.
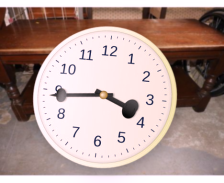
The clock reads h=3 m=44
